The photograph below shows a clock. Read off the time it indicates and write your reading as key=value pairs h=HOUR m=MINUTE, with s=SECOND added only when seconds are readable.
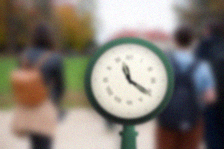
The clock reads h=11 m=21
